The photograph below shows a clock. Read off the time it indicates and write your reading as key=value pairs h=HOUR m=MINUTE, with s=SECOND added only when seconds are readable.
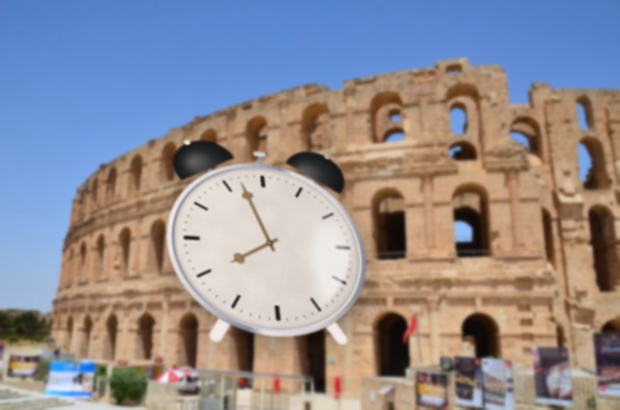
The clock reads h=7 m=57
